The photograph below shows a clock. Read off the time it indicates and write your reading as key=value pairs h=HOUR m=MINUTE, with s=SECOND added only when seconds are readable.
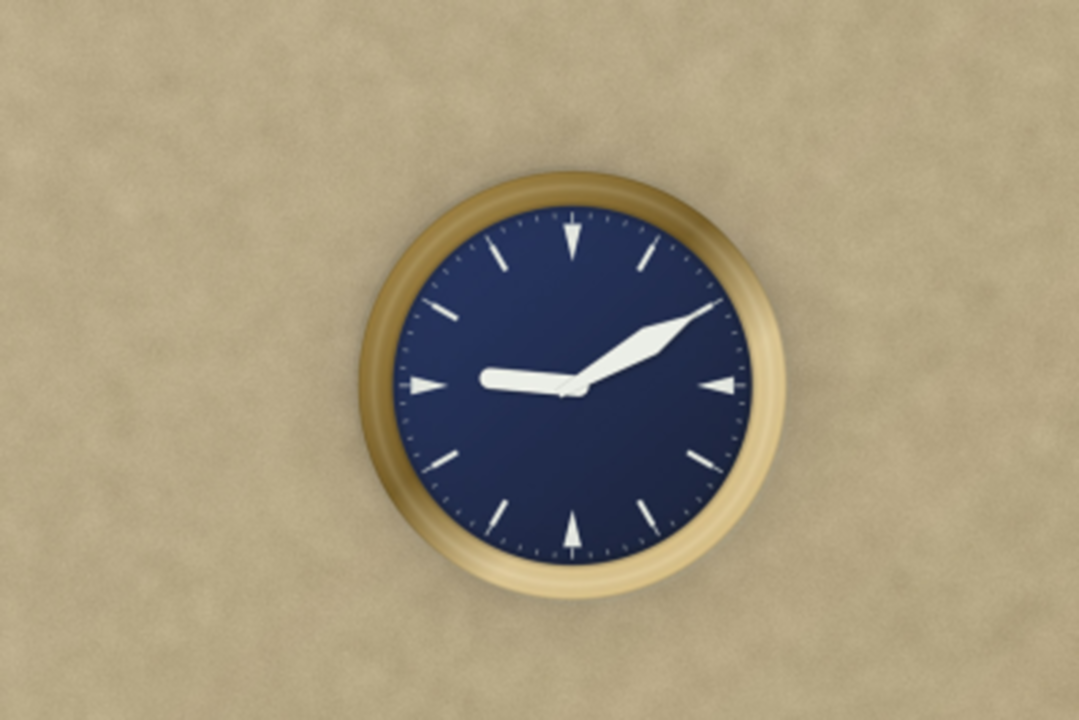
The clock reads h=9 m=10
